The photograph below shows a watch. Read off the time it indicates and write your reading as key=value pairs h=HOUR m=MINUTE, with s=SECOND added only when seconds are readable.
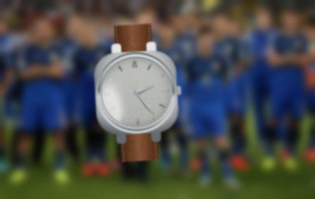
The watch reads h=2 m=24
